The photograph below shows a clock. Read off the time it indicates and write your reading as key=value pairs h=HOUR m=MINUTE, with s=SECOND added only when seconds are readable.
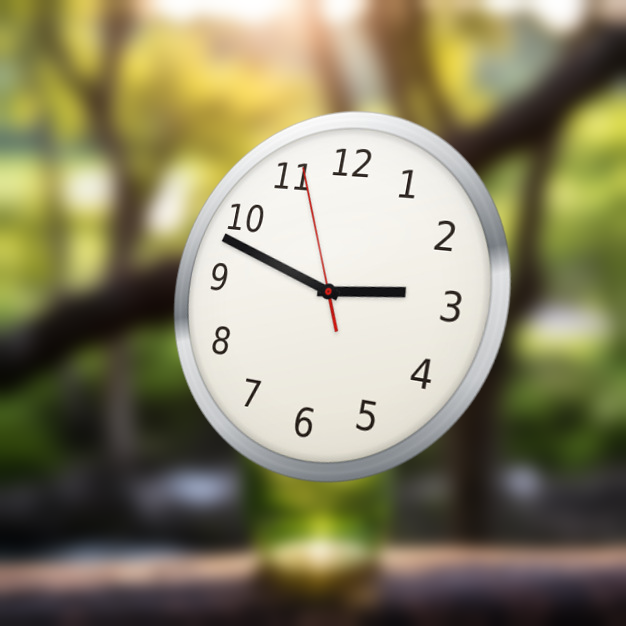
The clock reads h=2 m=47 s=56
